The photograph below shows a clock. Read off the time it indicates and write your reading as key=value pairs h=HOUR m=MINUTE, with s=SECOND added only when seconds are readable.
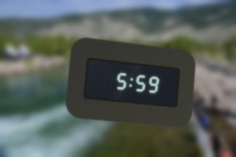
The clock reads h=5 m=59
